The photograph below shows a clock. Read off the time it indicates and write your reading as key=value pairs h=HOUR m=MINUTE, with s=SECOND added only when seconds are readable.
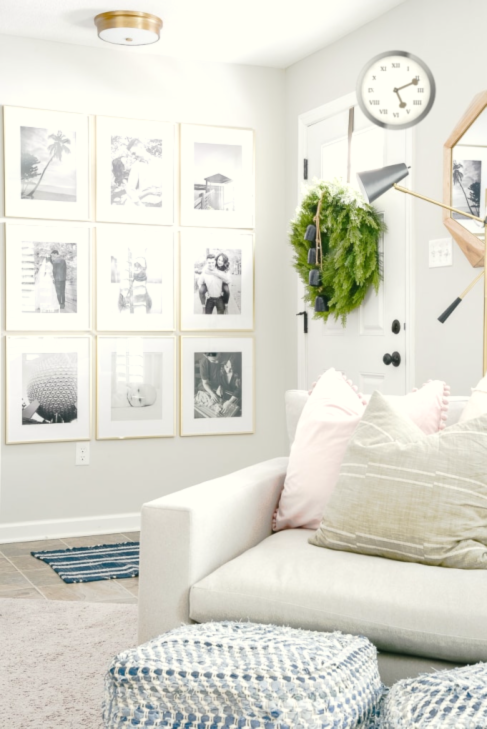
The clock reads h=5 m=11
